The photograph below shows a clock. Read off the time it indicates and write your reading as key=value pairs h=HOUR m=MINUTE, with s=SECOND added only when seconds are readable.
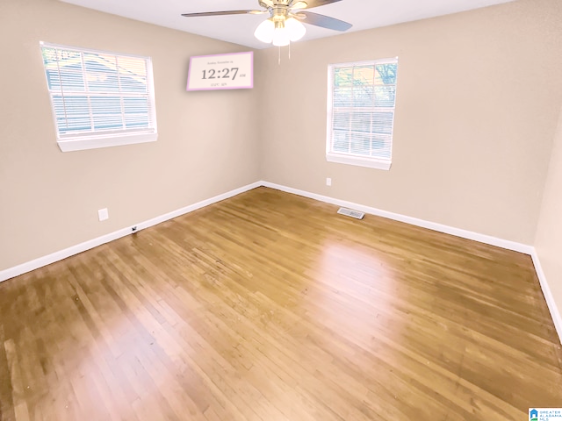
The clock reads h=12 m=27
